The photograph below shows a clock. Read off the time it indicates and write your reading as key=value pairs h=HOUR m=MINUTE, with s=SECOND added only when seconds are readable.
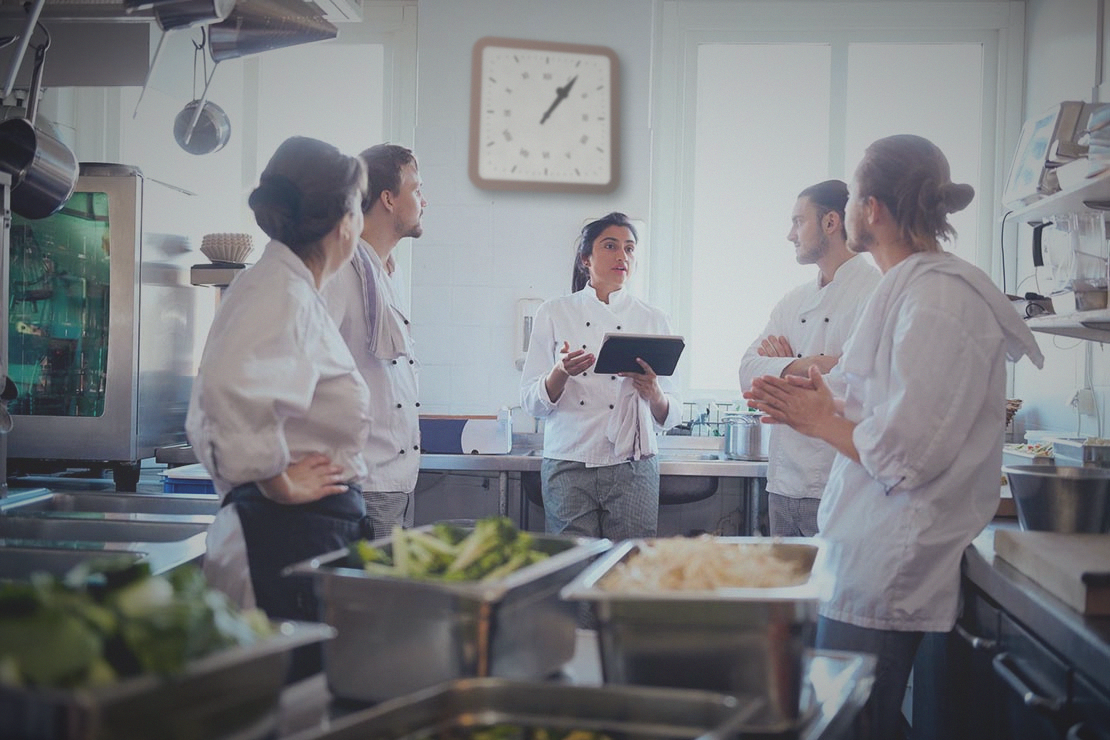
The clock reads h=1 m=6
